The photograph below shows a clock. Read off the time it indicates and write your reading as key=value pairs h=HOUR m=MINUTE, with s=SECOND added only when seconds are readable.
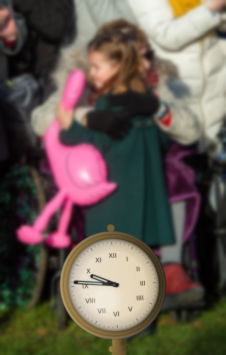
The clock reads h=9 m=46
